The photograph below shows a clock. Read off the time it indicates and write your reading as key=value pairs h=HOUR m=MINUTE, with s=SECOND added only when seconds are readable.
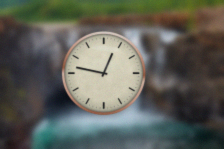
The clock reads h=12 m=47
